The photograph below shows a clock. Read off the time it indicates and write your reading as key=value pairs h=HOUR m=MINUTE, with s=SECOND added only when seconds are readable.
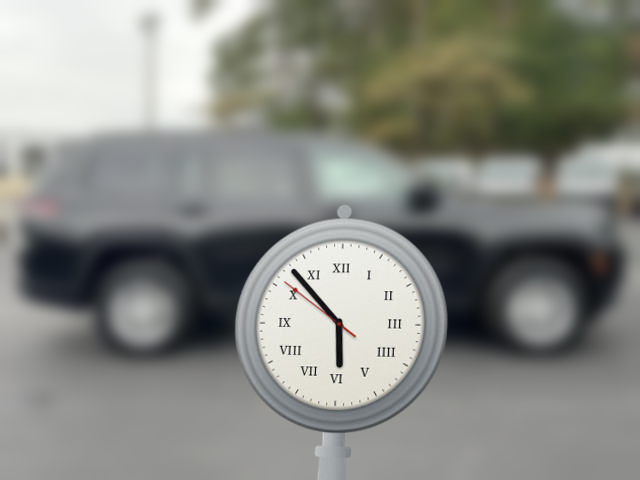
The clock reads h=5 m=52 s=51
